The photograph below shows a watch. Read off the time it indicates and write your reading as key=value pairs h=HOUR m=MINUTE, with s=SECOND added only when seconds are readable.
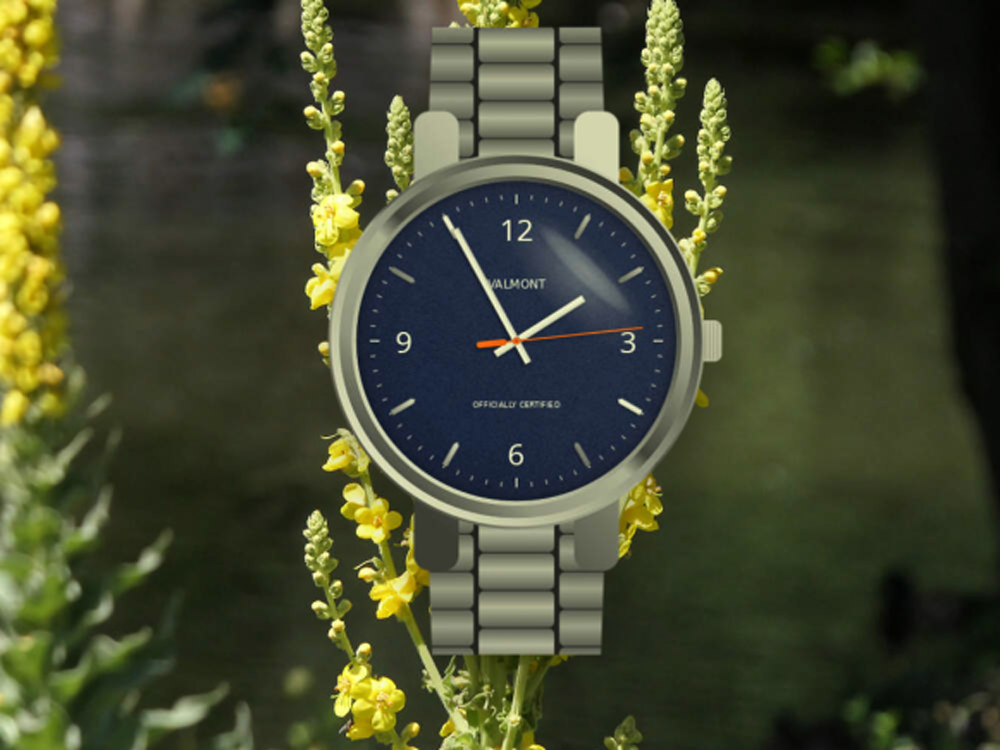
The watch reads h=1 m=55 s=14
